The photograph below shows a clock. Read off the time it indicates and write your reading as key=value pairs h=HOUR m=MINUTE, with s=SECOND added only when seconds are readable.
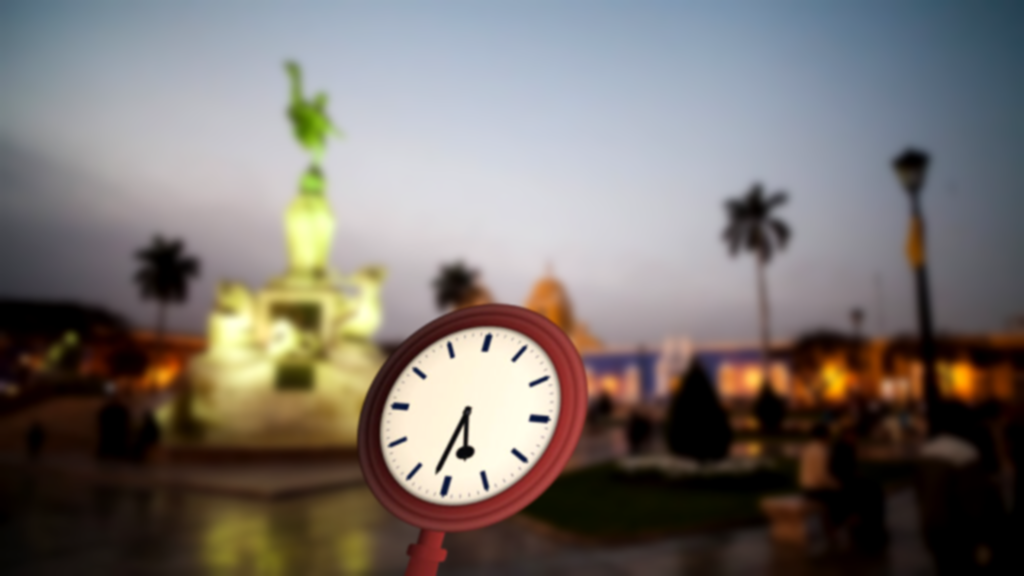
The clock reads h=5 m=32
